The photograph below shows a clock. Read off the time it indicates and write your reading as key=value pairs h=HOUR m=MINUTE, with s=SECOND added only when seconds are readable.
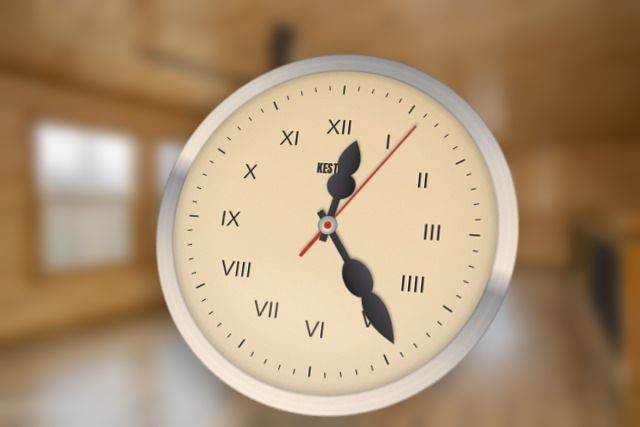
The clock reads h=12 m=24 s=6
